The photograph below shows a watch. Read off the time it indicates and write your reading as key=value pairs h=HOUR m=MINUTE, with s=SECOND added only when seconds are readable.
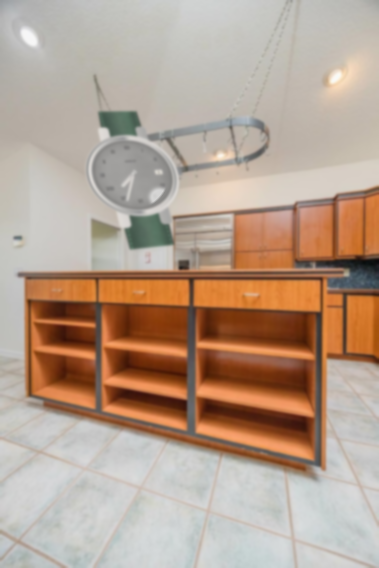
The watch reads h=7 m=34
